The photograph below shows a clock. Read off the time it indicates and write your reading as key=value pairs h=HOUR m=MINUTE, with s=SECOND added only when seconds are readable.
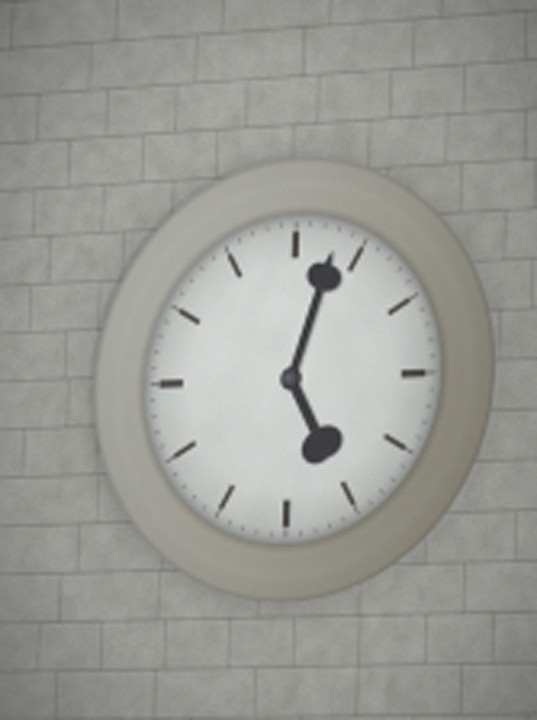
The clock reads h=5 m=3
